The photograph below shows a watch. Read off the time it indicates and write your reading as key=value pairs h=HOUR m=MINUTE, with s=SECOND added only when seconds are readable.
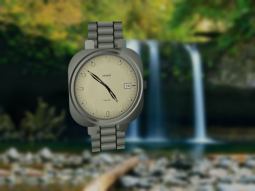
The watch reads h=4 m=52
